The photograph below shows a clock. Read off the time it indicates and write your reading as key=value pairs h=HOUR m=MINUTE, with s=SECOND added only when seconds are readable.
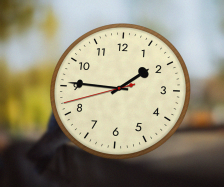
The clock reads h=1 m=45 s=42
